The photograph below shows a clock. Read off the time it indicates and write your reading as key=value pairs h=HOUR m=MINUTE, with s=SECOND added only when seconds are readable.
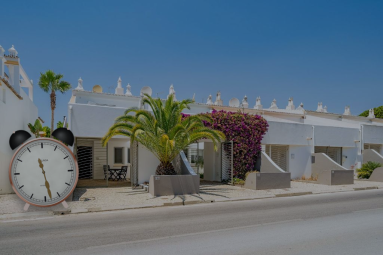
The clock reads h=11 m=28
